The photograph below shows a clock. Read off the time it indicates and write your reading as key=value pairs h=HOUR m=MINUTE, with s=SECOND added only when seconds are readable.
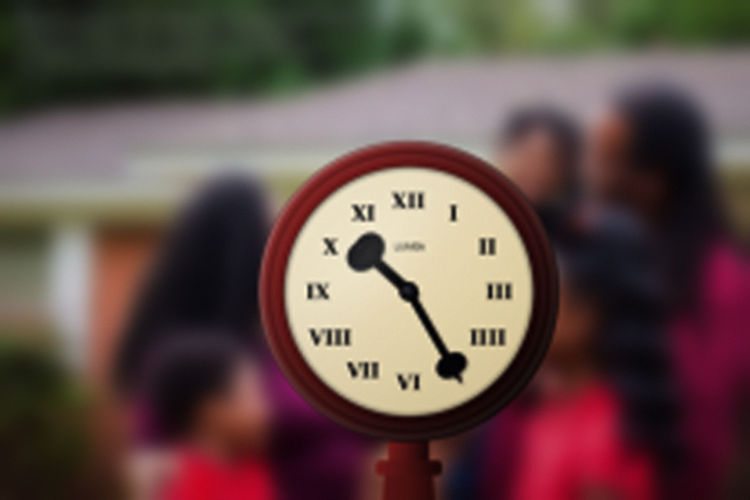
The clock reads h=10 m=25
